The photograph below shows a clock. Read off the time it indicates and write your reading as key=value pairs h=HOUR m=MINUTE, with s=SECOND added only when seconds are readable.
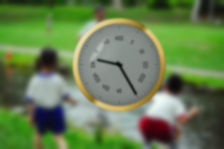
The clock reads h=9 m=25
